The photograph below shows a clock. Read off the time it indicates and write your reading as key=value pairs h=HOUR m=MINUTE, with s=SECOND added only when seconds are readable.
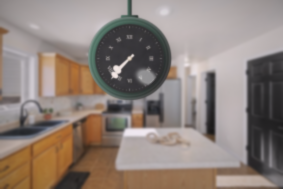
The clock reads h=7 m=37
